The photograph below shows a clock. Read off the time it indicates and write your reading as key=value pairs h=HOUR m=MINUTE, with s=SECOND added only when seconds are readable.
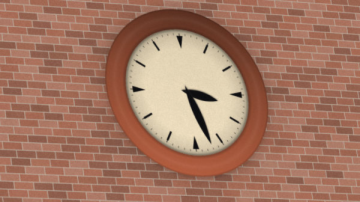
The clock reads h=3 m=27
